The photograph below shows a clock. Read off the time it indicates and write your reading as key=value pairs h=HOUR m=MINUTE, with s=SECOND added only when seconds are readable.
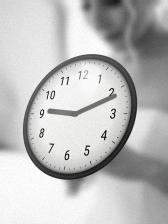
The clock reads h=9 m=11
